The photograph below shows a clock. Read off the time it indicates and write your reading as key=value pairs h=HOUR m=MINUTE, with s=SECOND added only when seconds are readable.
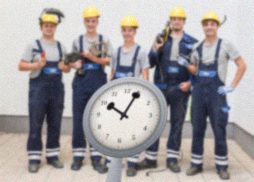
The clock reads h=10 m=4
